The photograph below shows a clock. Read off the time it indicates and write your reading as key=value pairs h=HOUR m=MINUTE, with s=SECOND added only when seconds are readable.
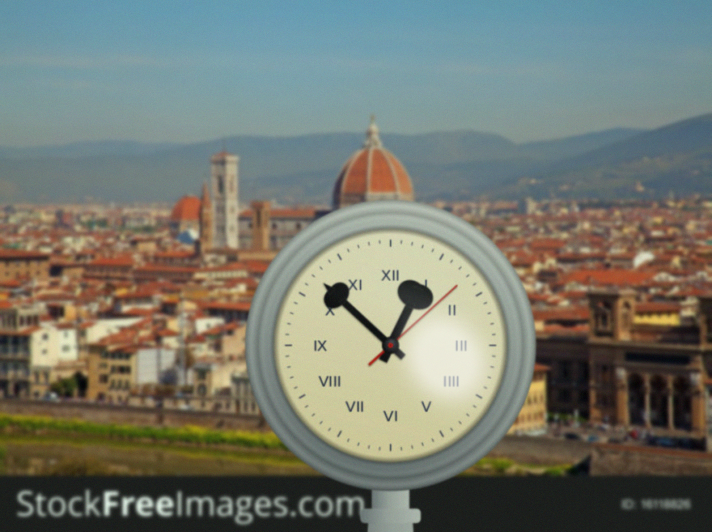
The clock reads h=12 m=52 s=8
